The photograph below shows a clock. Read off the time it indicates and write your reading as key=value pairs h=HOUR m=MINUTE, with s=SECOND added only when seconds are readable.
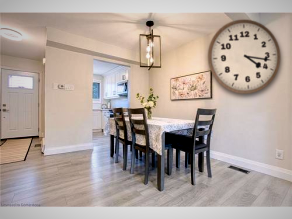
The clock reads h=4 m=17
